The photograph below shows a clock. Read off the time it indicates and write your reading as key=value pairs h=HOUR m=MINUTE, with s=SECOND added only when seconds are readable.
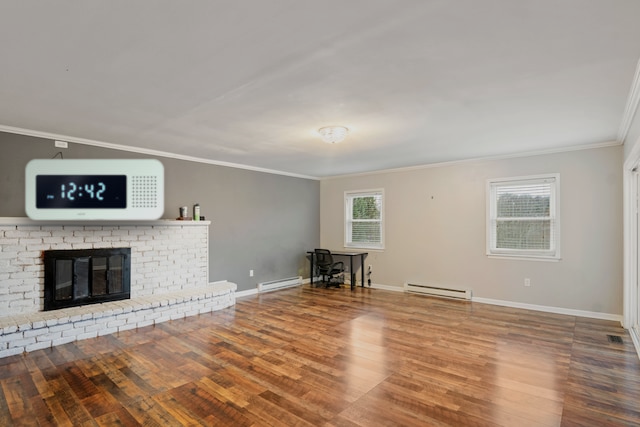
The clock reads h=12 m=42
